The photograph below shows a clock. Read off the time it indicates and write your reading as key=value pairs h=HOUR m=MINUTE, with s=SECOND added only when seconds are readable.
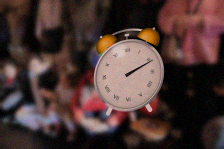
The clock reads h=2 m=11
